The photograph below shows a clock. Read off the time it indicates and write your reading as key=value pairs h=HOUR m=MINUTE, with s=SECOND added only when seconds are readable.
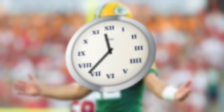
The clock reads h=11 m=37
